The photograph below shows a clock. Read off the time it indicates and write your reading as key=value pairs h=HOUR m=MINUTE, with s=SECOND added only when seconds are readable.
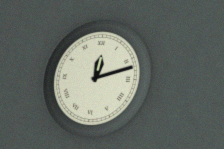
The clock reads h=12 m=12
